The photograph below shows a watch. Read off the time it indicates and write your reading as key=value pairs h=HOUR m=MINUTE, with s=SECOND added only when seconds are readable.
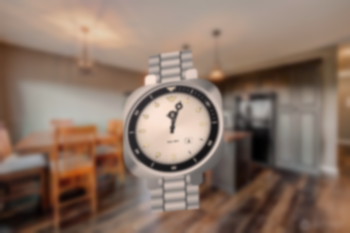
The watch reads h=12 m=3
